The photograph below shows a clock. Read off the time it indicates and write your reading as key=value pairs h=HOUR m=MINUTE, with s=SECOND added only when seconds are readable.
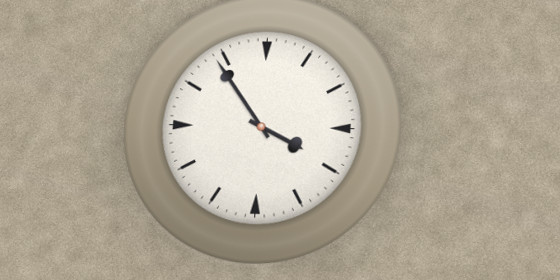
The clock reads h=3 m=54
